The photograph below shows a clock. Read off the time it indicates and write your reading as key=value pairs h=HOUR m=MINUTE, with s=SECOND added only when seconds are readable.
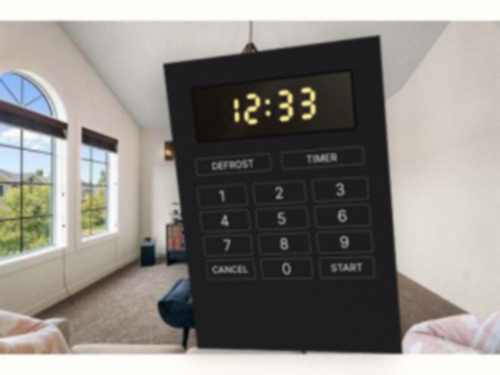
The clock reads h=12 m=33
